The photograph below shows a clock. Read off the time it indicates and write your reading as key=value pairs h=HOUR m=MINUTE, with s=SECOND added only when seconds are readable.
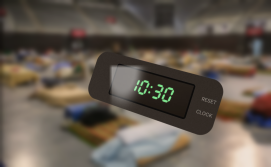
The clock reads h=10 m=30
